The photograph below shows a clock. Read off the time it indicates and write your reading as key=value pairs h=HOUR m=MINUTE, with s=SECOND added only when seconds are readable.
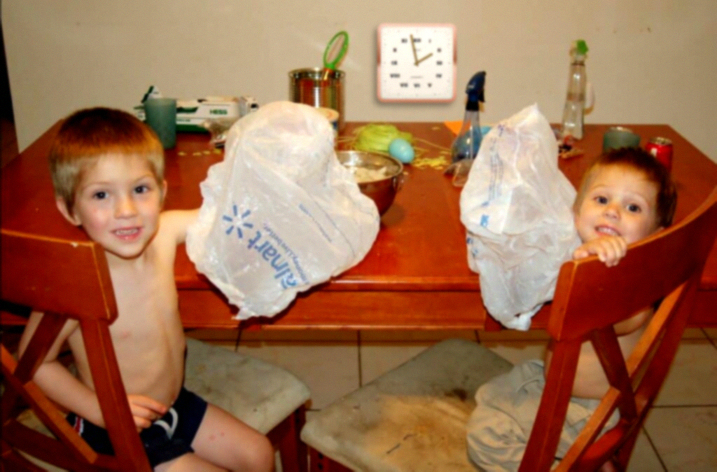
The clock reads h=1 m=58
